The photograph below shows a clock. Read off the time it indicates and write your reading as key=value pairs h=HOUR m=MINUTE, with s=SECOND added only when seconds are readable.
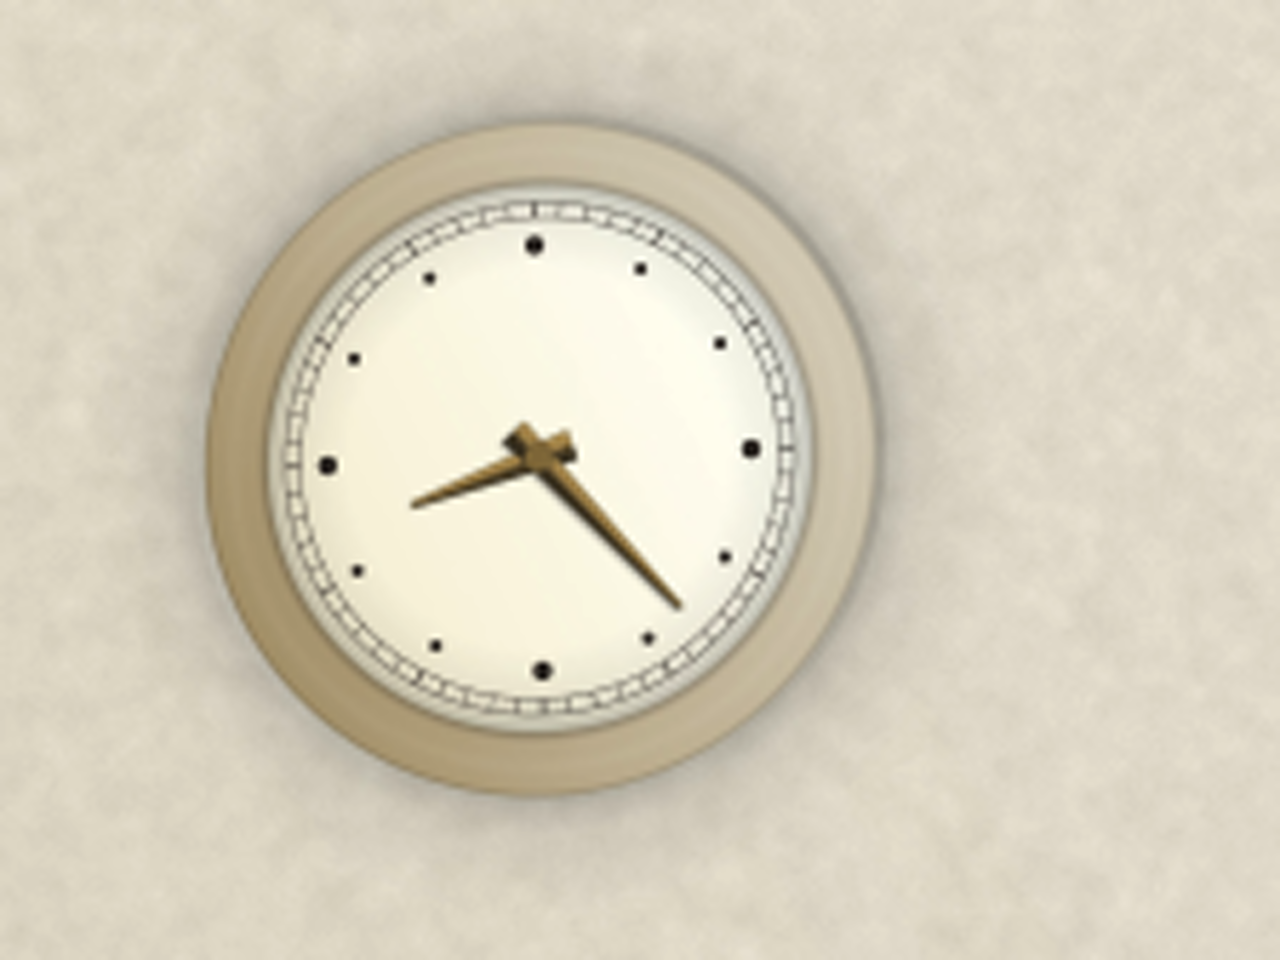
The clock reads h=8 m=23
